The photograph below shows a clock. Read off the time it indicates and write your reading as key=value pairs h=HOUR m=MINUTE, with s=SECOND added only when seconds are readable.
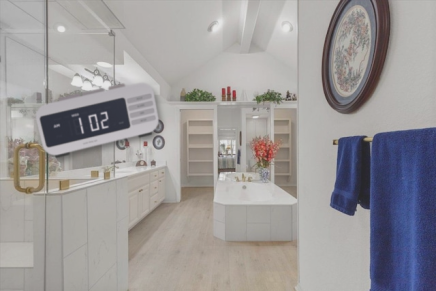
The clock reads h=1 m=2
